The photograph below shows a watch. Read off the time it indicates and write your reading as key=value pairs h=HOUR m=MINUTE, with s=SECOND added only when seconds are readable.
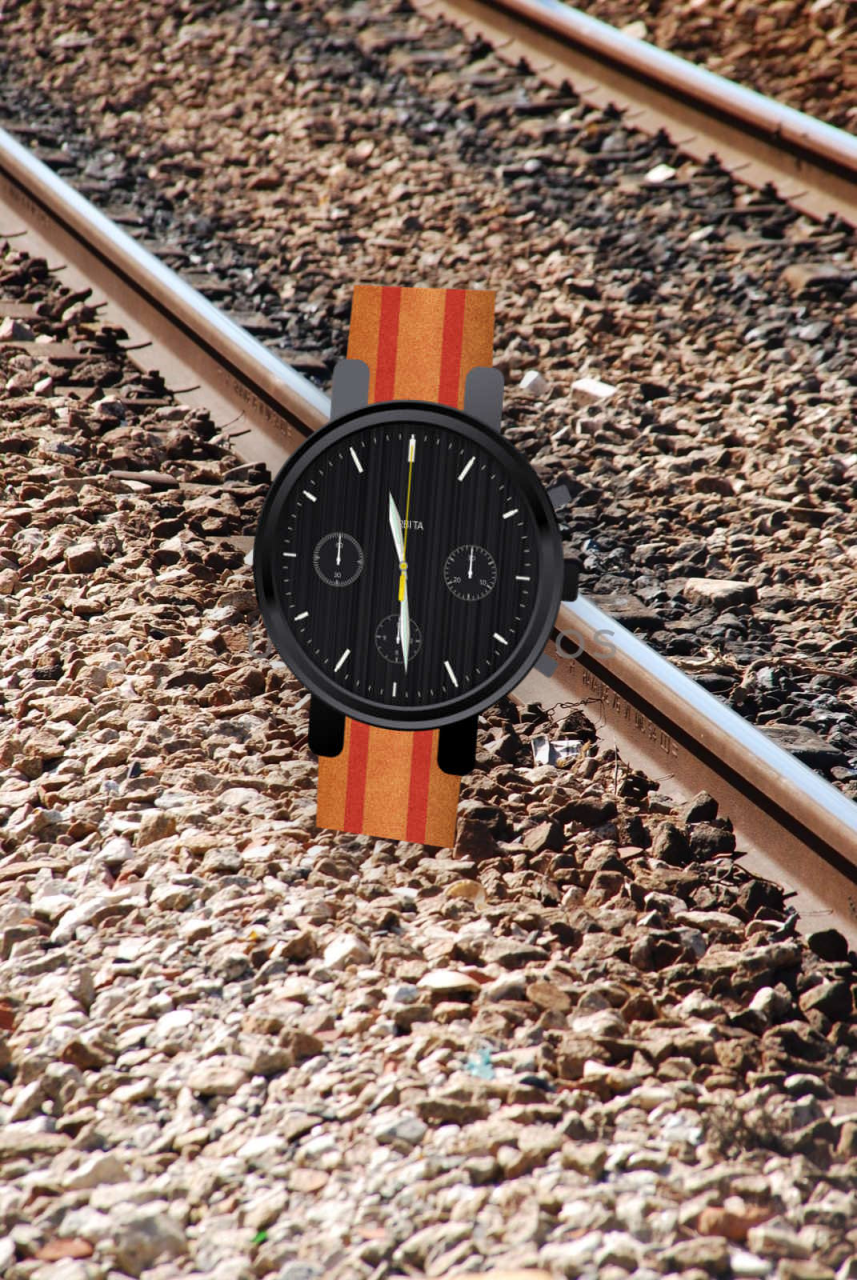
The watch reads h=11 m=29
